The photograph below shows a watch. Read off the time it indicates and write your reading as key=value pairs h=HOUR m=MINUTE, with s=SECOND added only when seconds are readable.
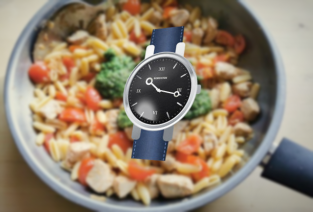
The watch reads h=10 m=17
